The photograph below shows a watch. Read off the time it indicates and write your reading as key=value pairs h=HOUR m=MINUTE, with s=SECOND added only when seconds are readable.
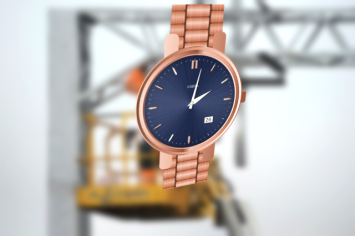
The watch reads h=2 m=2
